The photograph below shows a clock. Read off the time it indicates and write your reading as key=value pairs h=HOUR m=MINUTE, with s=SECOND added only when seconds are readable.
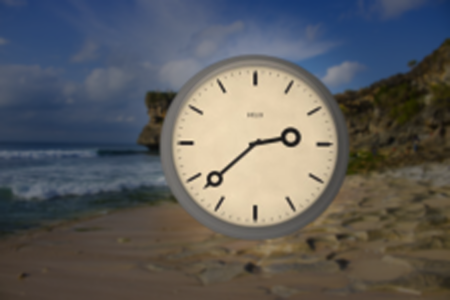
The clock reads h=2 m=38
